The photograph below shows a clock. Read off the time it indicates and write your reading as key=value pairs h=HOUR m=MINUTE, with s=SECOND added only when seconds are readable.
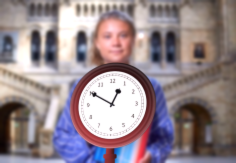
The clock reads h=12 m=50
